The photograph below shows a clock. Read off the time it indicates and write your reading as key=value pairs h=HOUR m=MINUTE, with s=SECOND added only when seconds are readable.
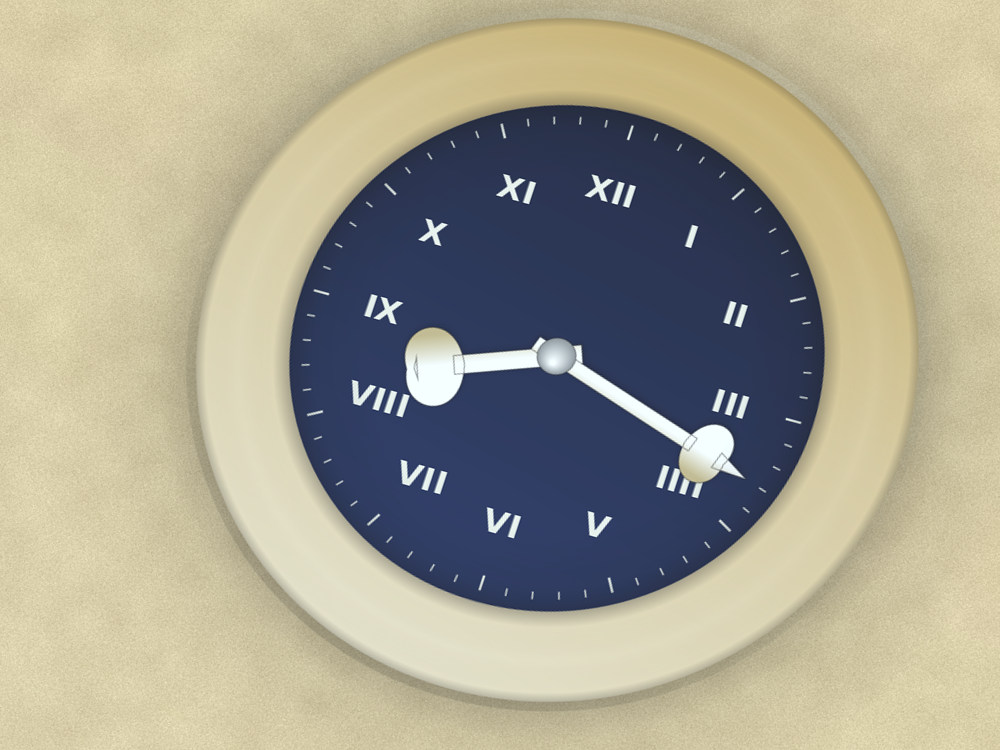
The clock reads h=8 m=18
